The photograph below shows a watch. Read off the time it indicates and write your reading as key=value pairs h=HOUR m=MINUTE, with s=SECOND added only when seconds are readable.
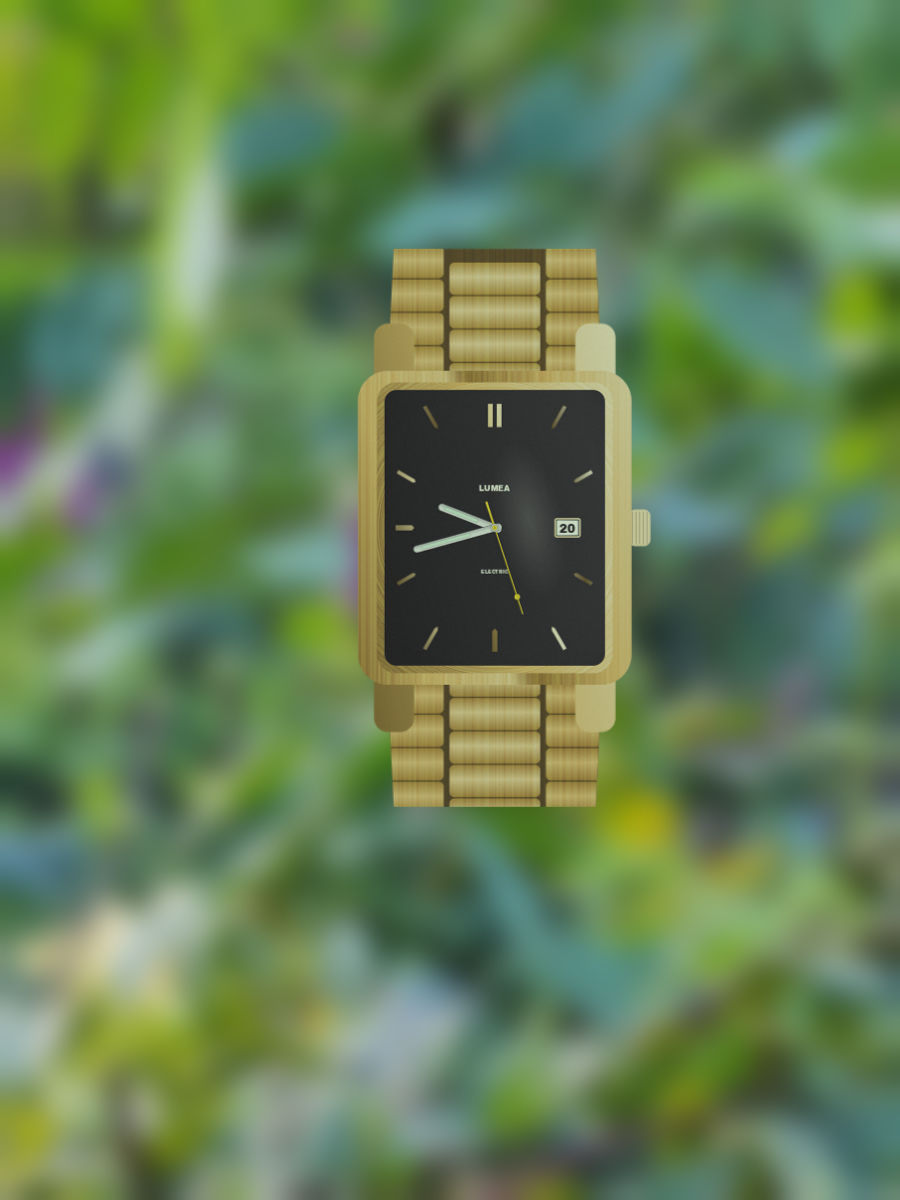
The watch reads h=9 m=42 s=27
